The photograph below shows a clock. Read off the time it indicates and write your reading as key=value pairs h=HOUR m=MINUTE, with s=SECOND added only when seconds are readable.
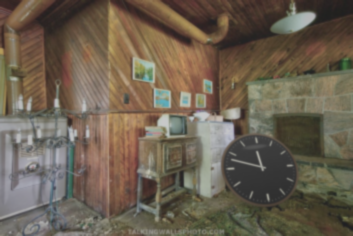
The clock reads h=11 m=48
